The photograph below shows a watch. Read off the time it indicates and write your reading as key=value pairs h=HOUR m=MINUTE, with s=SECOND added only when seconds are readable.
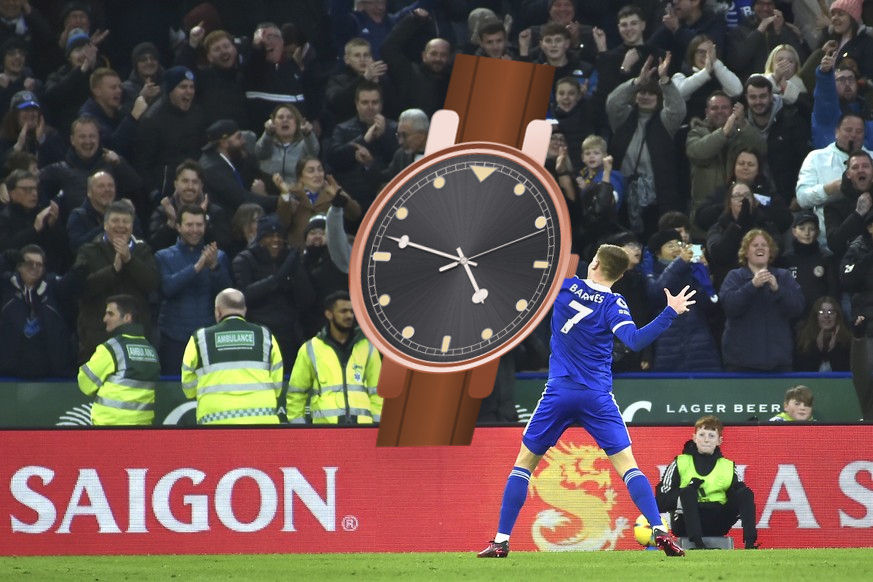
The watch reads h=4 m=47 s=11
